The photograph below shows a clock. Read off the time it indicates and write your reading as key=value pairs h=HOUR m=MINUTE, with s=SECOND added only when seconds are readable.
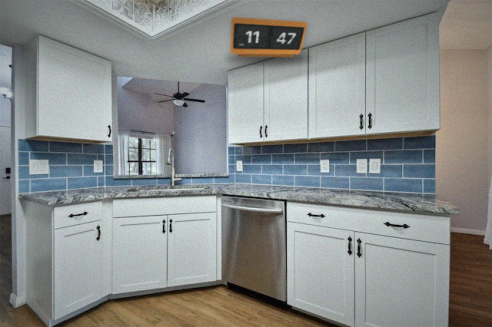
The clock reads h=11 m=47
